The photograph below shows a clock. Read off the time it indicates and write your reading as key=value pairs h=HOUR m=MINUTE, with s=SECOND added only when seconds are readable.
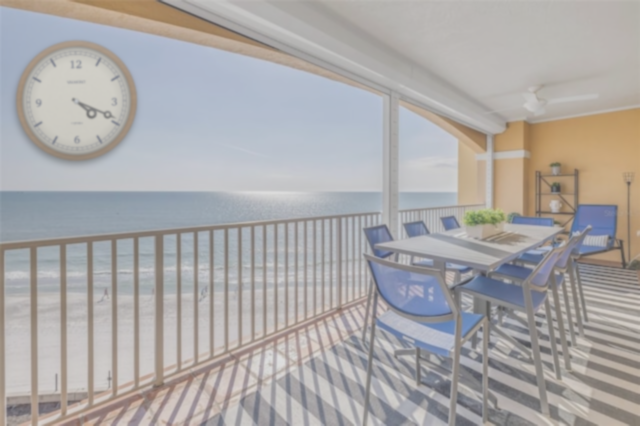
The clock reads h=4 m=19
